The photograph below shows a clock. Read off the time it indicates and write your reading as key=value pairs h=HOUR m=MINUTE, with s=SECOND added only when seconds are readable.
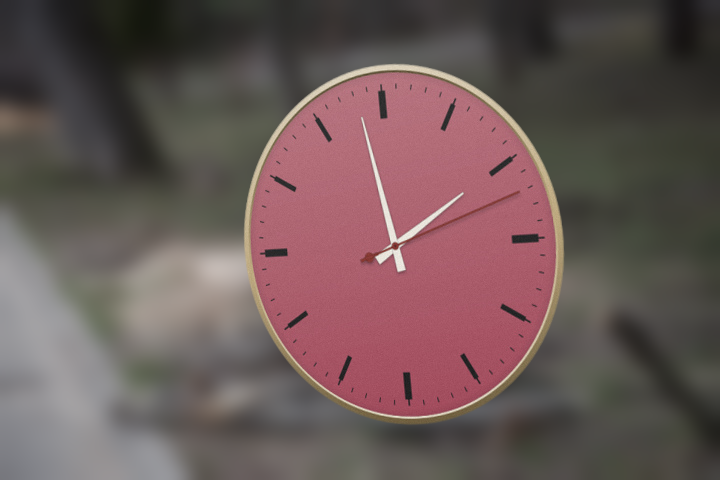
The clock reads h=1 m=58 s=12
